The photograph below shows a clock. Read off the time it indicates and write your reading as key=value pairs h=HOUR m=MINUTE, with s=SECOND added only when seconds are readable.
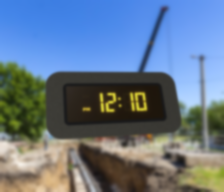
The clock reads h=12 m=10
